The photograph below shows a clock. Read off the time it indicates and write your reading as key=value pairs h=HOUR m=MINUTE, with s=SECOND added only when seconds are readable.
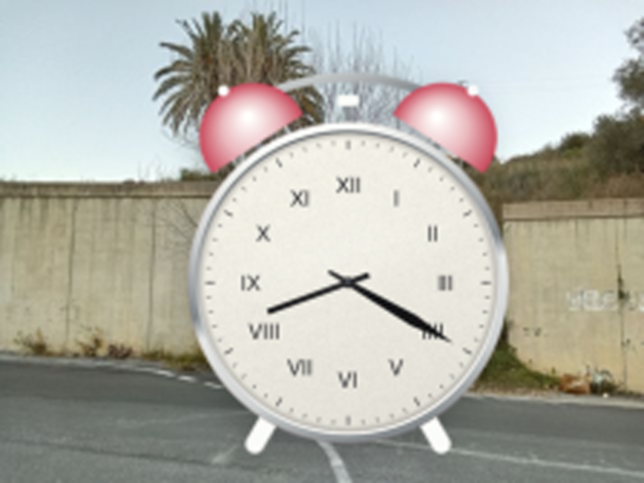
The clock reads h=8 m=20
